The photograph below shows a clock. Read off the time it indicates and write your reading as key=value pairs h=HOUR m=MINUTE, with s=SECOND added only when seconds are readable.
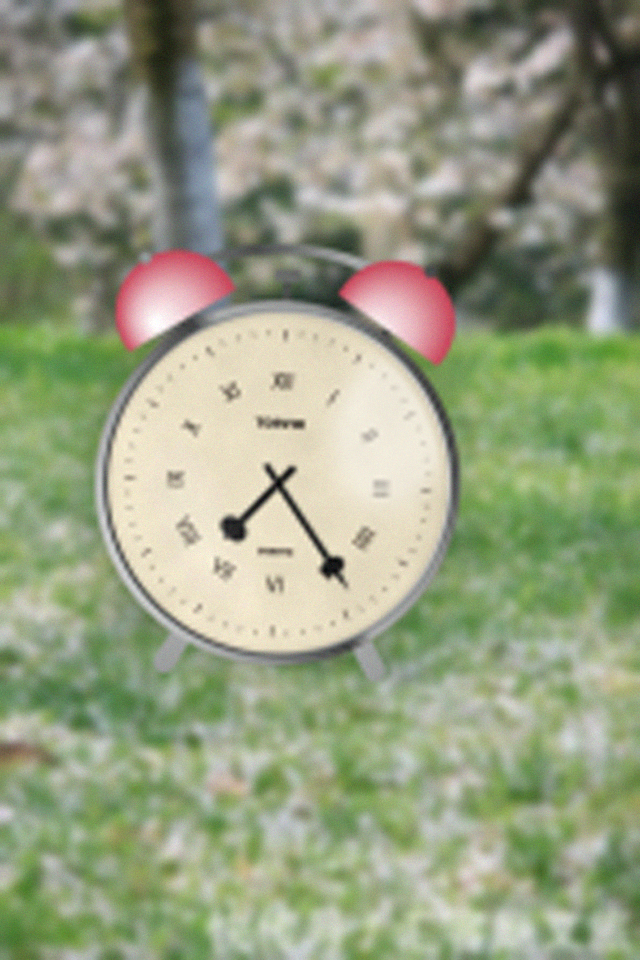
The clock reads h=7 m=24
